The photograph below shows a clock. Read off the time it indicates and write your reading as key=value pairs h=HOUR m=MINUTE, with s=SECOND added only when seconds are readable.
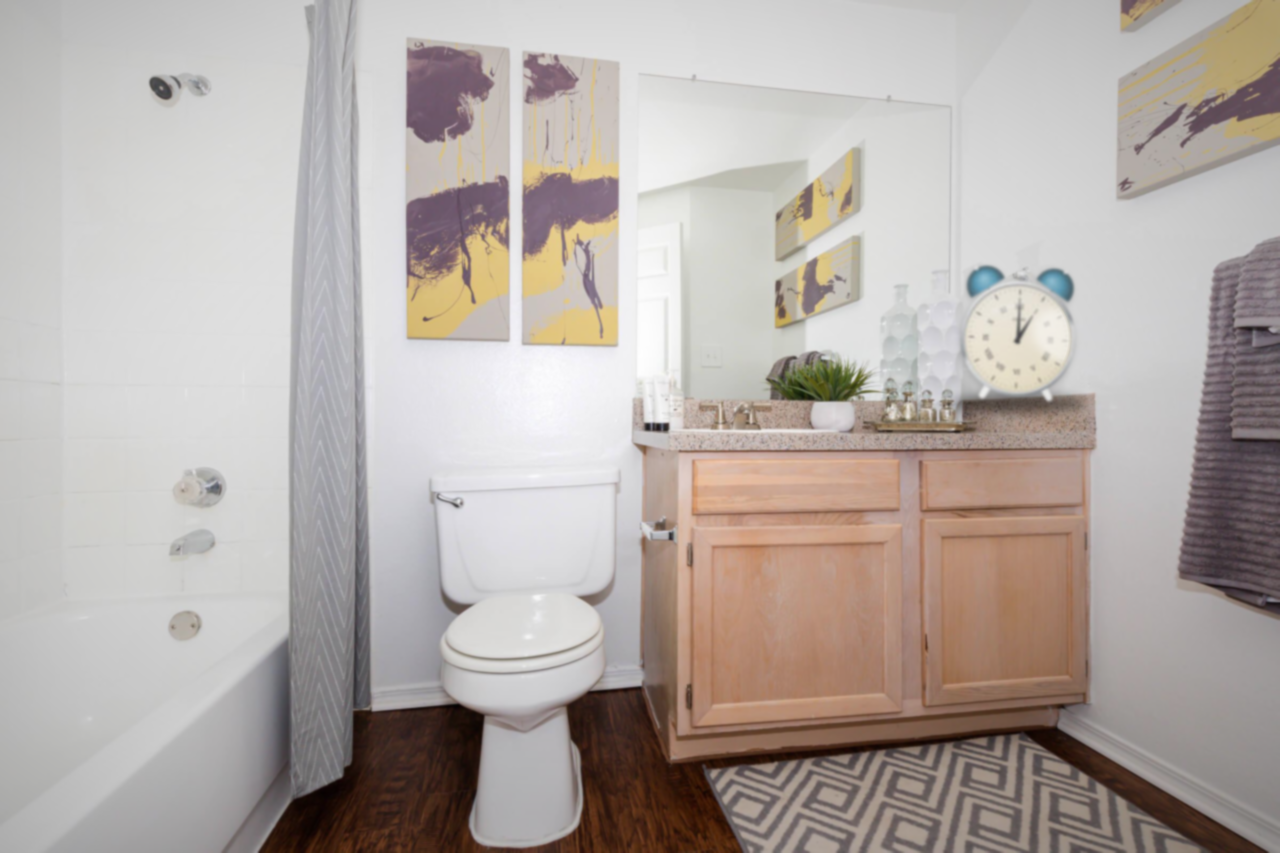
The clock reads h=1 m=0
